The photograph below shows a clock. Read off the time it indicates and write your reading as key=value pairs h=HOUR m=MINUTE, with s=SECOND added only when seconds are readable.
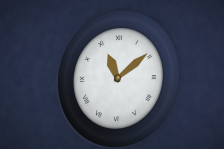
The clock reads h=11 m=9
